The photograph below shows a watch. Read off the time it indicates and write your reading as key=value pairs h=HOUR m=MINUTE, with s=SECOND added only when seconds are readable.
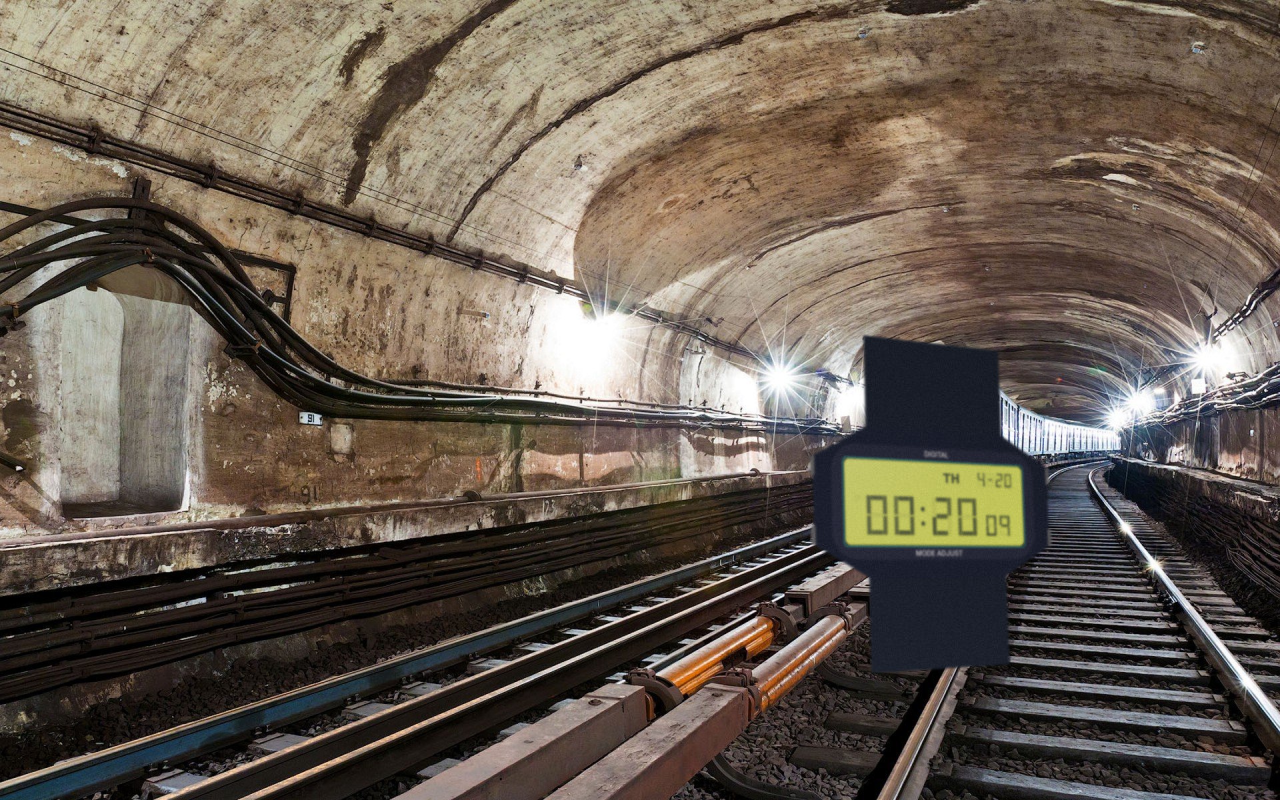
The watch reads h=0 m=20 s=9
